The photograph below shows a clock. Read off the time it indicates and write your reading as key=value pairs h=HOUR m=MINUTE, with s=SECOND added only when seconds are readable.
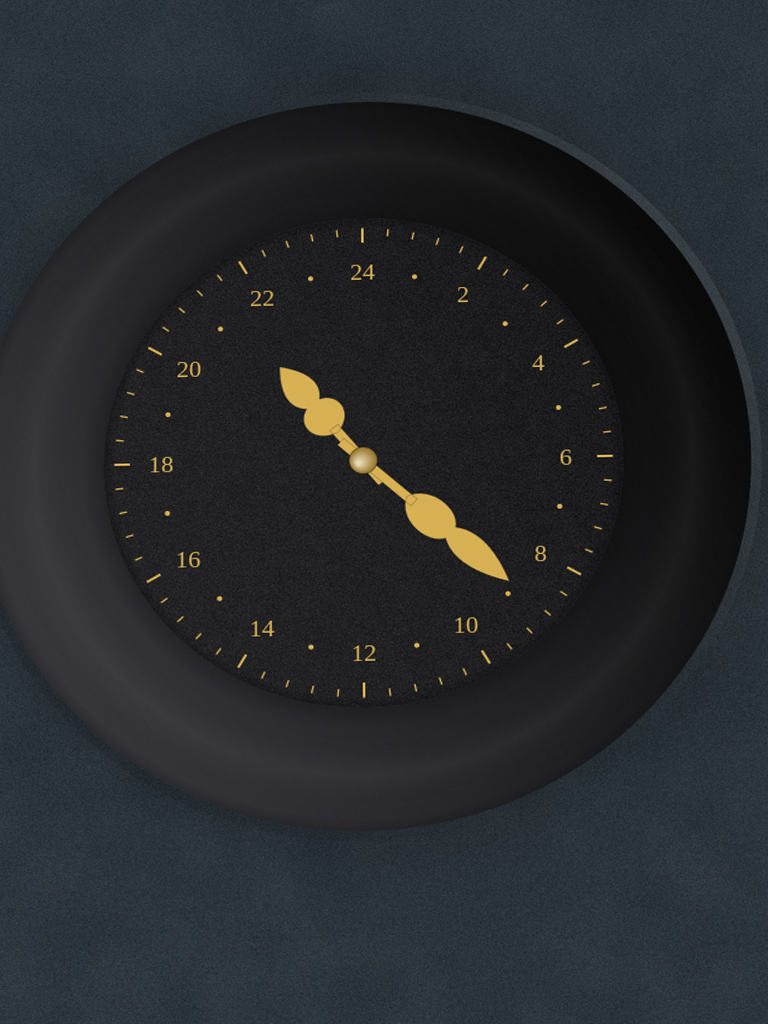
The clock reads h=21 m=22
